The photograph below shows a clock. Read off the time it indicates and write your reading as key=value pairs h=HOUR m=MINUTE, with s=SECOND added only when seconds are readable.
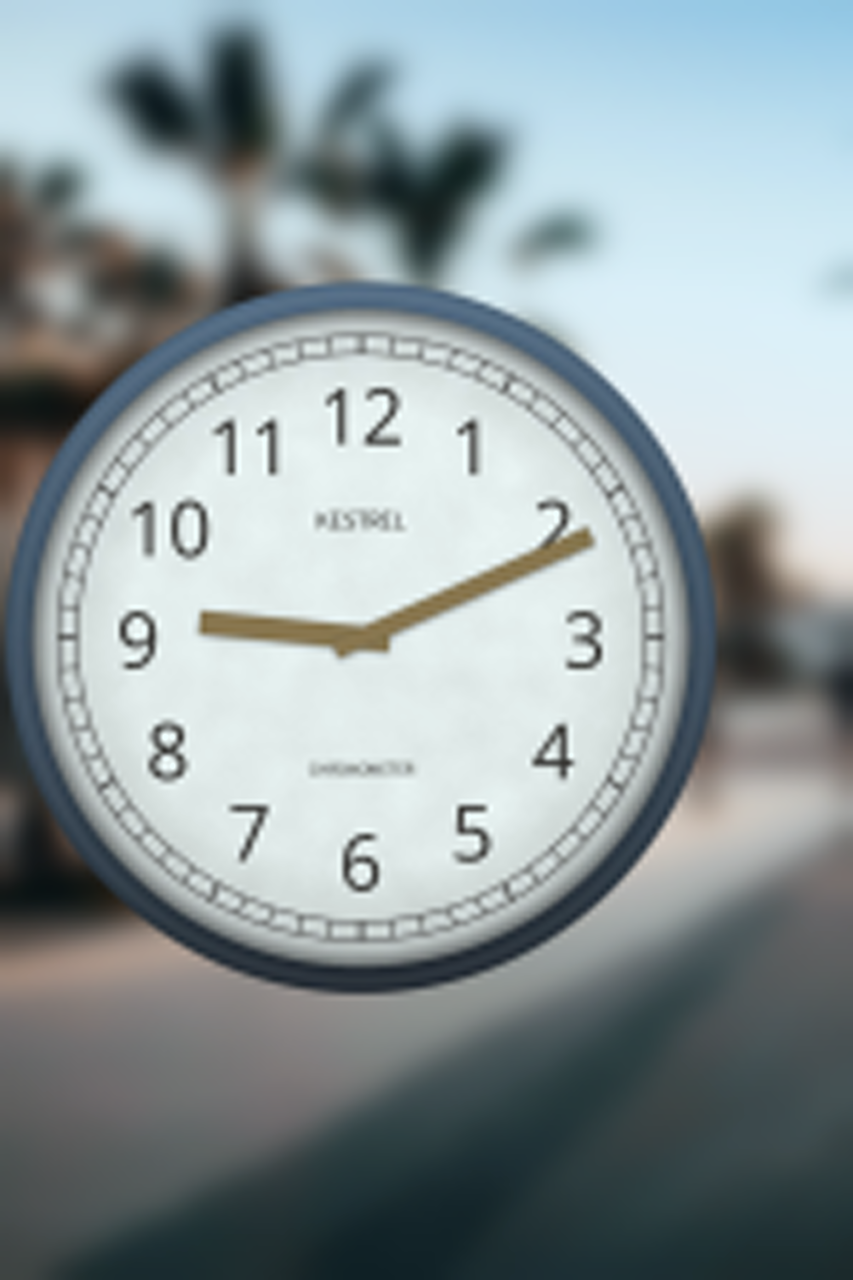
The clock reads h=9 m=11
